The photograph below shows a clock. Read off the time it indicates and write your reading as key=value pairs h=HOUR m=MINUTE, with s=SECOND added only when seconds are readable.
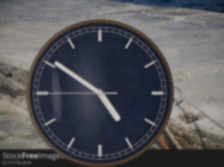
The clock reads h=4 m=50 s=45
